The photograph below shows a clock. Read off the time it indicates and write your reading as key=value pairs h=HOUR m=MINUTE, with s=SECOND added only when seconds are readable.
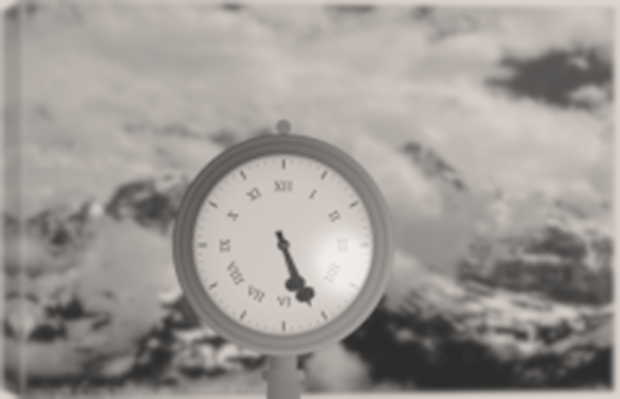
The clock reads h=5 m=26
